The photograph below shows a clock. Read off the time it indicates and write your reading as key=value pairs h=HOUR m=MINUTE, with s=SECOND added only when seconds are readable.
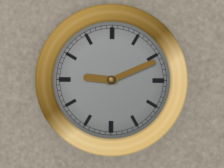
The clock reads h=9 m=11
